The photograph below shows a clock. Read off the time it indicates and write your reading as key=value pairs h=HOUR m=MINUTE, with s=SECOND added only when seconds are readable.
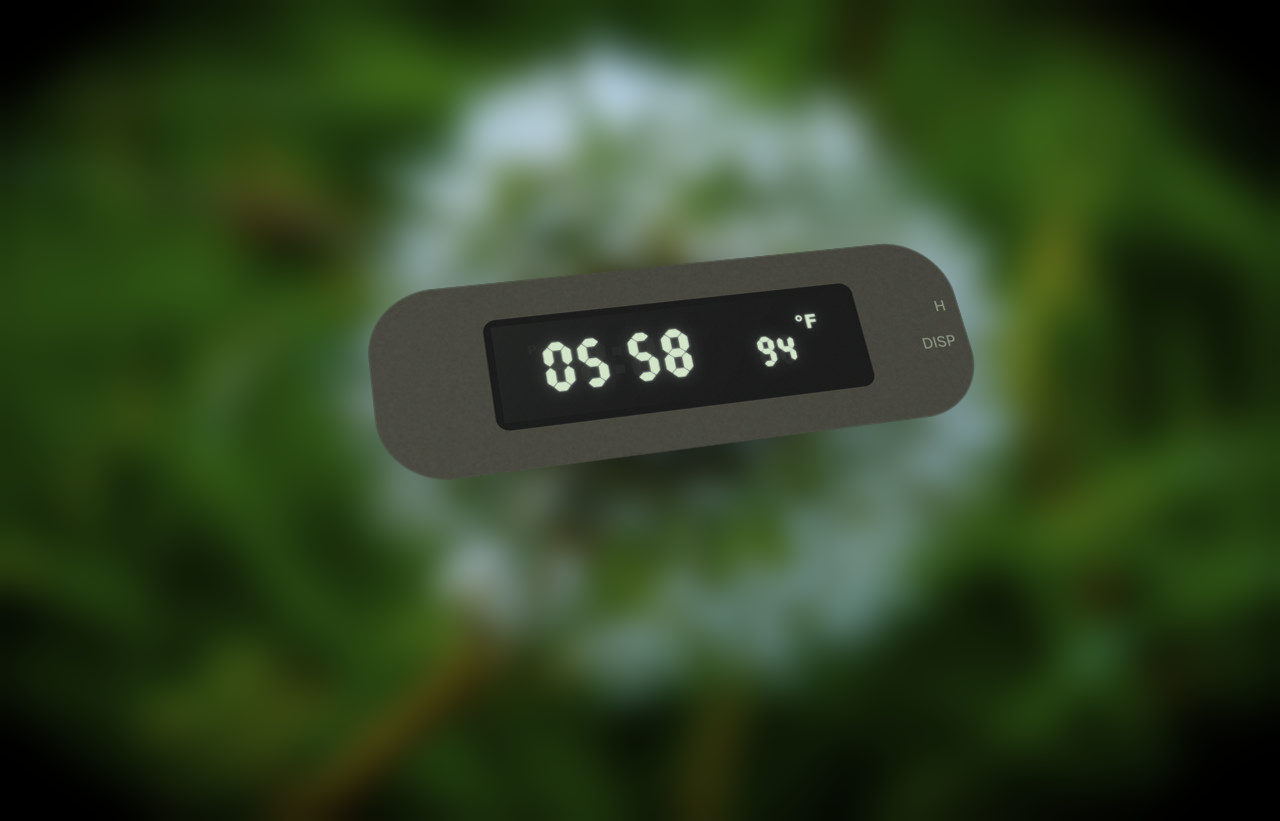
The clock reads h=5 m=58
